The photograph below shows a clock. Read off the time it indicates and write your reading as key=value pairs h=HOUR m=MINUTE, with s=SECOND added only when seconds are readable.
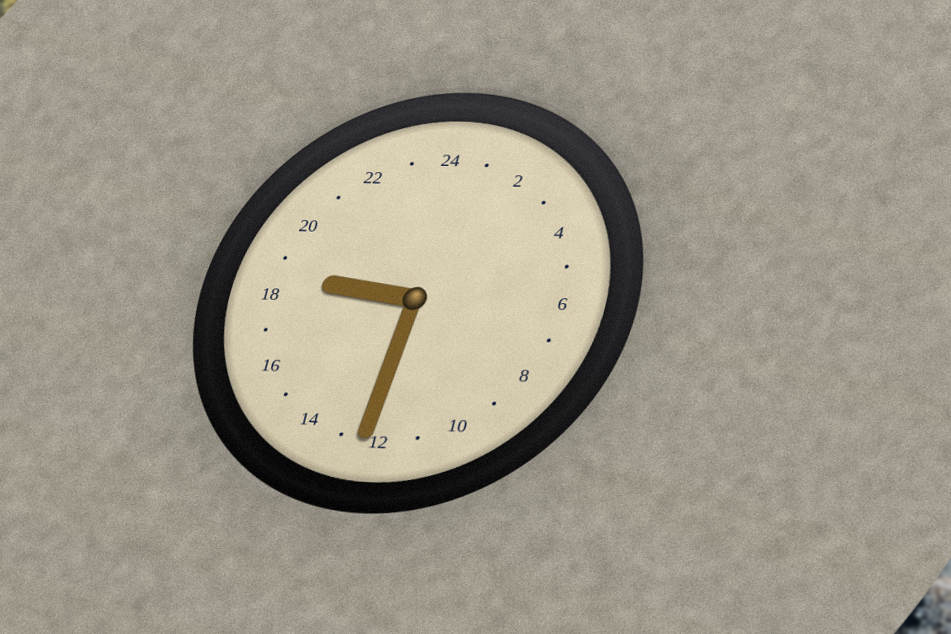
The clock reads h=18 m=31
